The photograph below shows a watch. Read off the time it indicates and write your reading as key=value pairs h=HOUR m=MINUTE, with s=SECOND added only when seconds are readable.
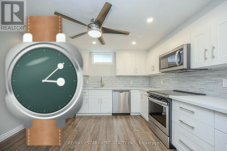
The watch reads h=3 m=8
